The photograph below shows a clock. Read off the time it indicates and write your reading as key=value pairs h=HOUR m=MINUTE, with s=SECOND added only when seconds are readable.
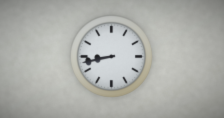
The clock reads h=8 m=43
